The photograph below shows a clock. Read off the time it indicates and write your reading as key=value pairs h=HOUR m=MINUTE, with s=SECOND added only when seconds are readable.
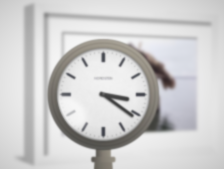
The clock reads h=3 m=21
